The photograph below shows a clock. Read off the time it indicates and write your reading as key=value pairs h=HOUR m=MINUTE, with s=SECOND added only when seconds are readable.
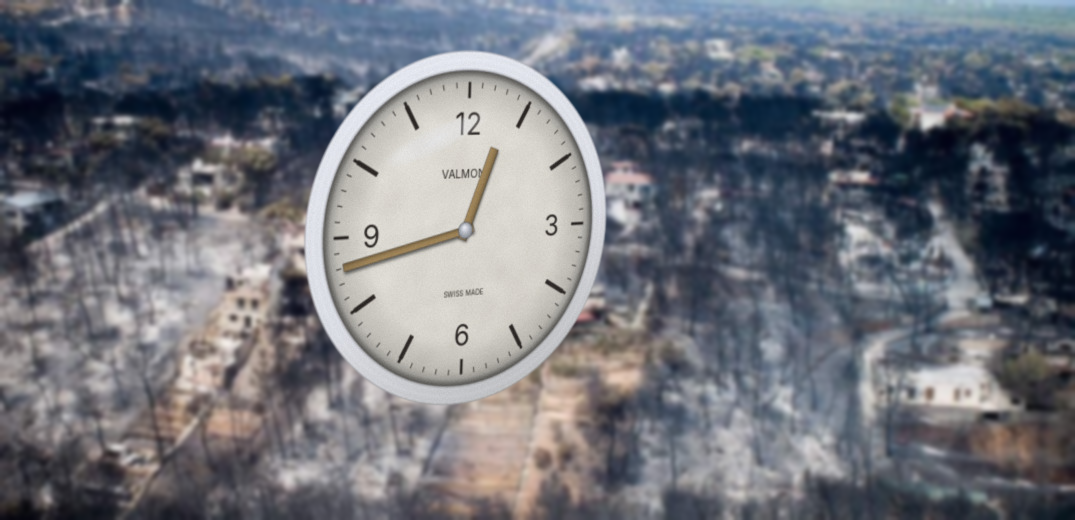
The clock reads h=12 m=43
